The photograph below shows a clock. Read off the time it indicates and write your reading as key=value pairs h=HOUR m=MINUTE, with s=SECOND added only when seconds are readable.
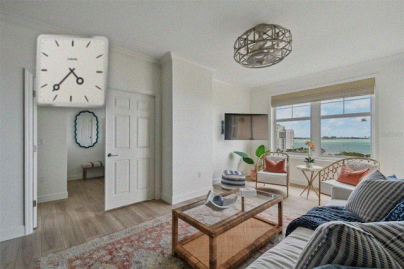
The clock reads h=4 m=37
